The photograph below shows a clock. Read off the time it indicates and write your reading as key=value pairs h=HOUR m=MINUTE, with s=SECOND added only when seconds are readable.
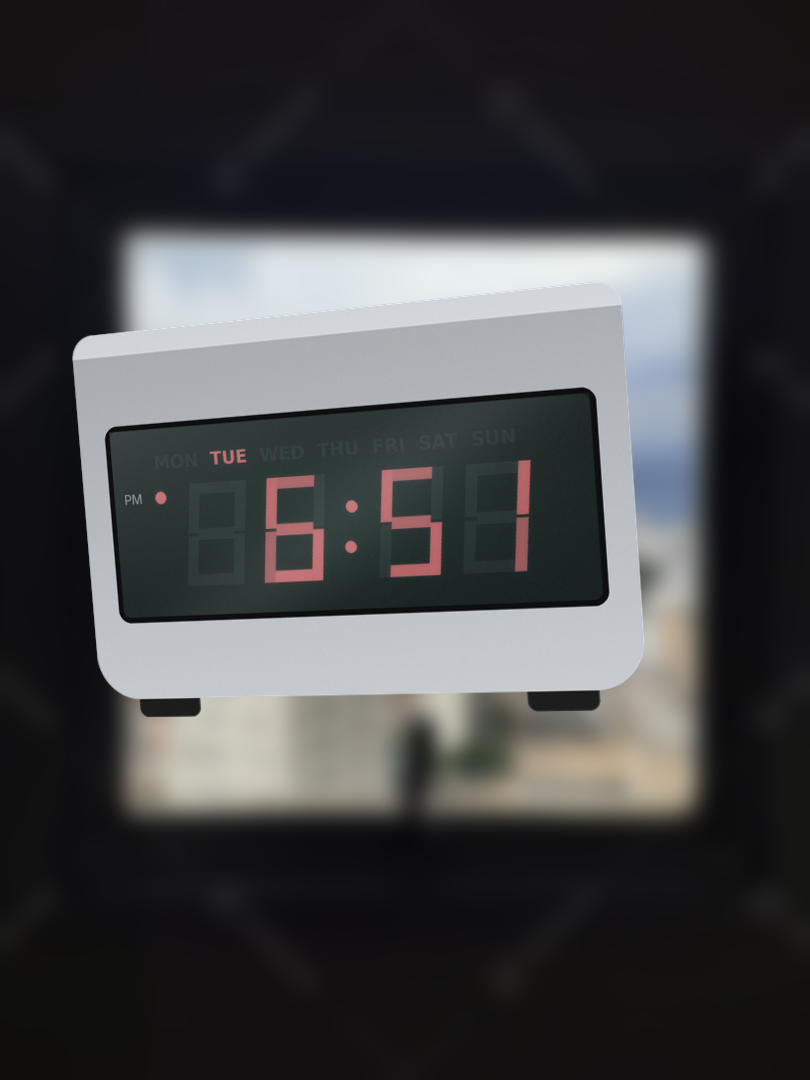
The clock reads h=6 m=51
